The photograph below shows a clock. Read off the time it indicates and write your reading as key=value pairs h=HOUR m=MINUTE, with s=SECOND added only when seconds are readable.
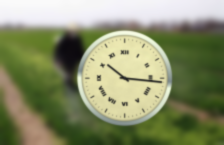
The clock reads h=10 m=16
